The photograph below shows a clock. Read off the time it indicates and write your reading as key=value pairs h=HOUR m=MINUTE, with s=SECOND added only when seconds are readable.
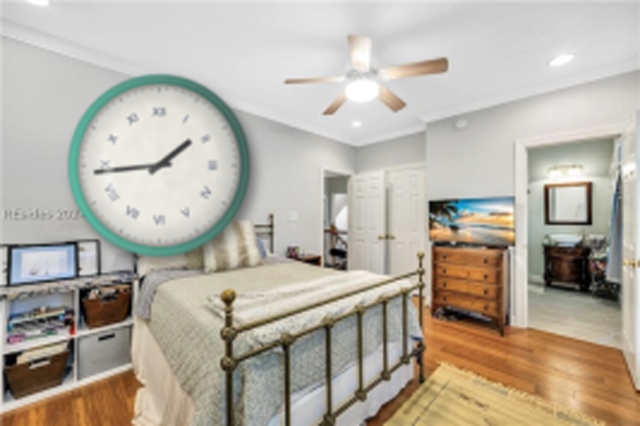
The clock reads h=1 m=44
